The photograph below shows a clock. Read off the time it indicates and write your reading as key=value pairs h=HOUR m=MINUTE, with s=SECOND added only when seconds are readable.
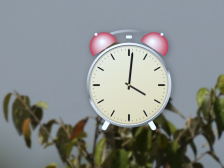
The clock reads h=4 m=1
